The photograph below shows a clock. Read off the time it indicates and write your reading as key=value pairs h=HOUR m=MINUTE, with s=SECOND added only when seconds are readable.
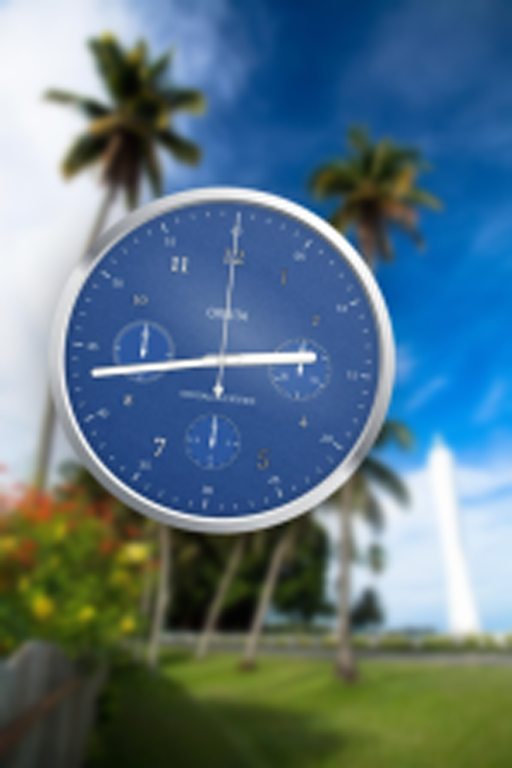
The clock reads h=2 m=43
